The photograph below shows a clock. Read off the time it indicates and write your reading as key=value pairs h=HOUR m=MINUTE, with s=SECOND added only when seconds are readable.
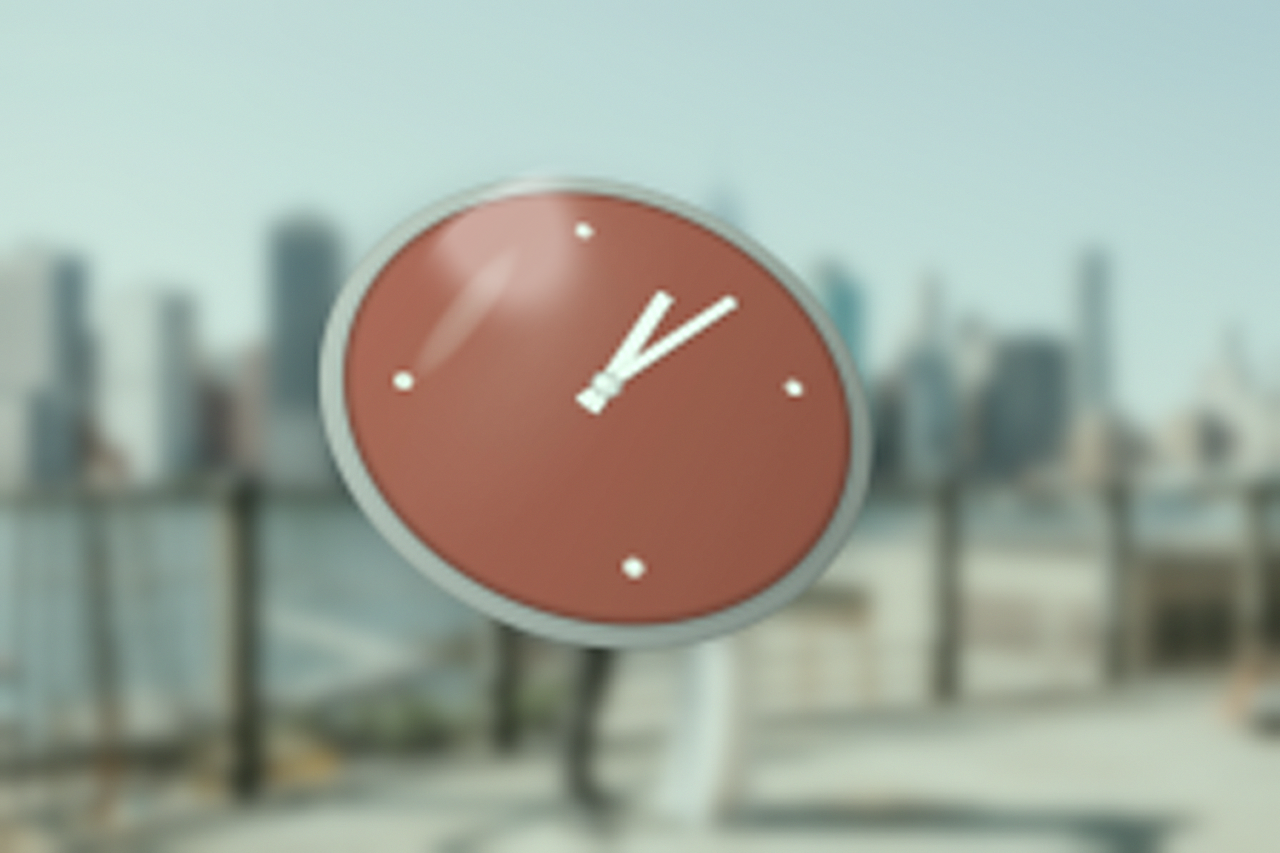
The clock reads h=1 m=9
